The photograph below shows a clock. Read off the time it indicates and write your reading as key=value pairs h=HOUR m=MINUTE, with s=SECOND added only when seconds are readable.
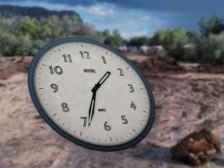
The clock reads h=1 m=34
